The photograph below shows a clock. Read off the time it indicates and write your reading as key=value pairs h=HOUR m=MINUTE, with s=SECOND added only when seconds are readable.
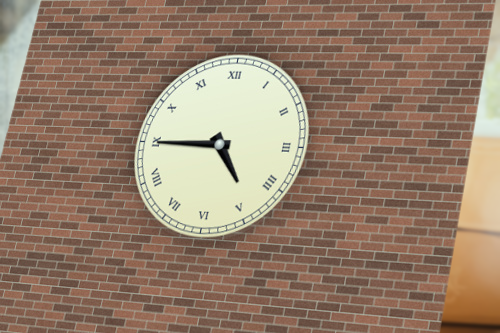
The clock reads h=4 m=45
